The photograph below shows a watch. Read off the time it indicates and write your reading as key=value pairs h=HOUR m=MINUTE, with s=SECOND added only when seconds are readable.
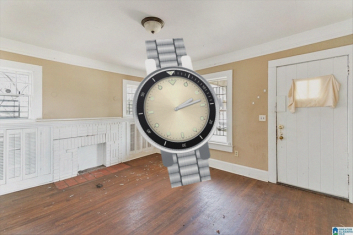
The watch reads h=2 m=13
